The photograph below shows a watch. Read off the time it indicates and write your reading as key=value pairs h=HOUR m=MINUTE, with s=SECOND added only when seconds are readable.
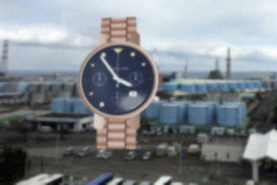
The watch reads h=3 m=54
